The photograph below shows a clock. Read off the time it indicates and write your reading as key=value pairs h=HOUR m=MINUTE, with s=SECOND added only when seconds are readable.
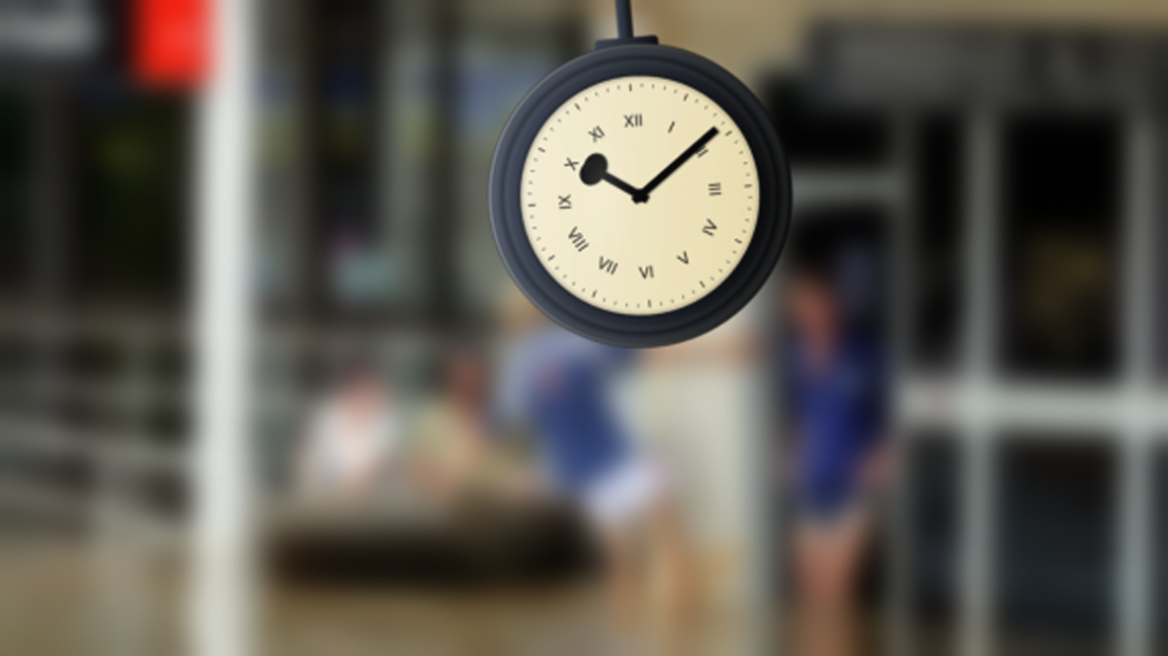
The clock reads h=10 m=9
